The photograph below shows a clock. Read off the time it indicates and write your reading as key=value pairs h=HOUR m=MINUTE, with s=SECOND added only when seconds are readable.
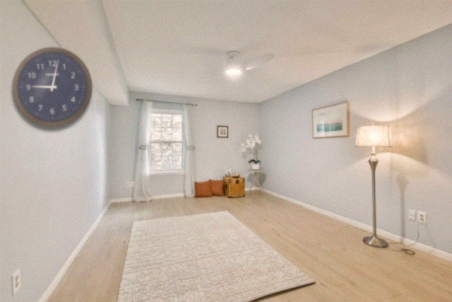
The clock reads h=9 m=2
